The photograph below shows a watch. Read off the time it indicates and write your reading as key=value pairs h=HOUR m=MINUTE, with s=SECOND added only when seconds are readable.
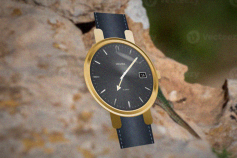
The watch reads h=7 m=8
